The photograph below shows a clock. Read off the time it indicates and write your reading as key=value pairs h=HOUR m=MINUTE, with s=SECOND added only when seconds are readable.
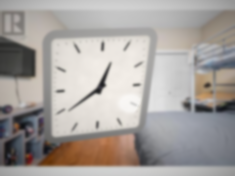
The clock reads h=12 m=39
